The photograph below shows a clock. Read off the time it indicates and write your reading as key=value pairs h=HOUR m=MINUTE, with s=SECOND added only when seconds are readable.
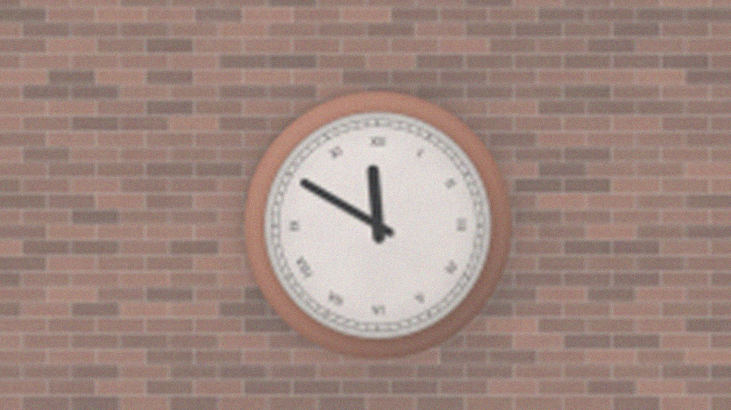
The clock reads h=11 m=50
